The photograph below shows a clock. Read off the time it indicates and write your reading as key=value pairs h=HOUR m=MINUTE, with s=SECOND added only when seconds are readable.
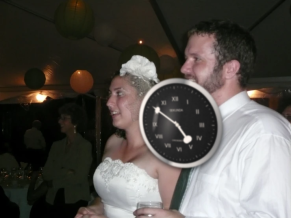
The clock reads h=4 m=51
